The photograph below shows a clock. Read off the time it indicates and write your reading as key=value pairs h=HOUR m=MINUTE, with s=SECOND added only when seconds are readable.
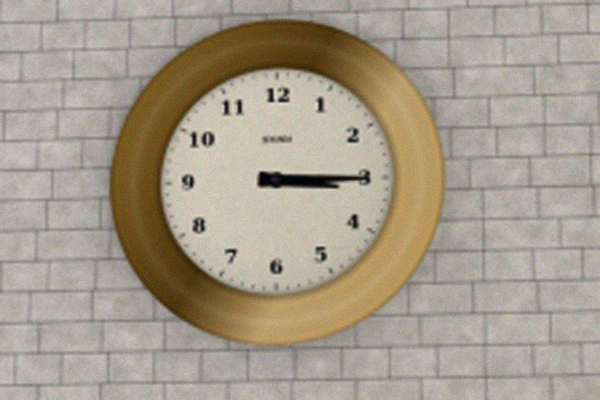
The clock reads h=3 m=15
